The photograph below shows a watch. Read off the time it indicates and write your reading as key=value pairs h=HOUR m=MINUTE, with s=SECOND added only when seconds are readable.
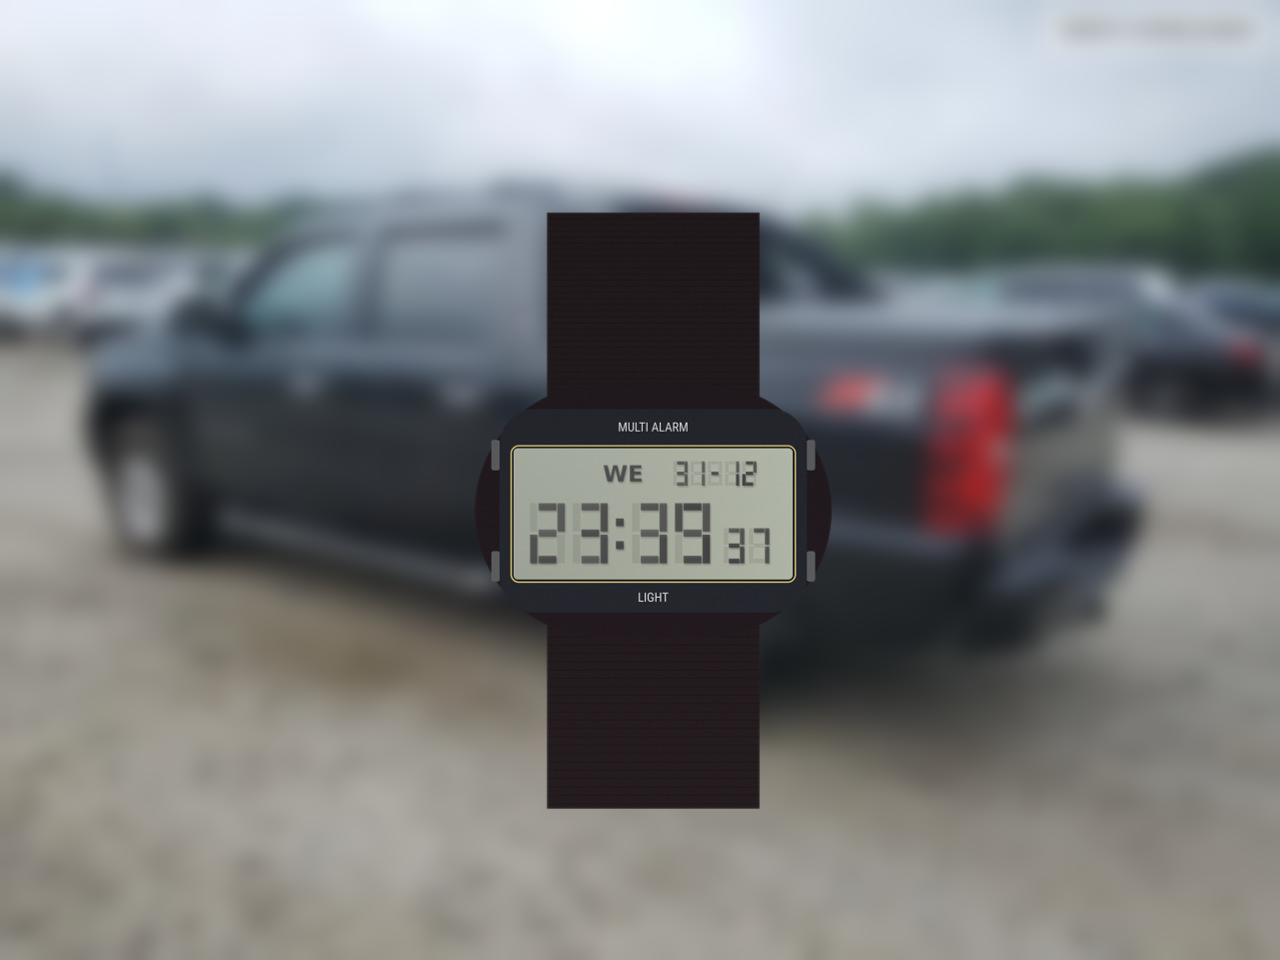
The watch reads h=23 m=39 s=37
